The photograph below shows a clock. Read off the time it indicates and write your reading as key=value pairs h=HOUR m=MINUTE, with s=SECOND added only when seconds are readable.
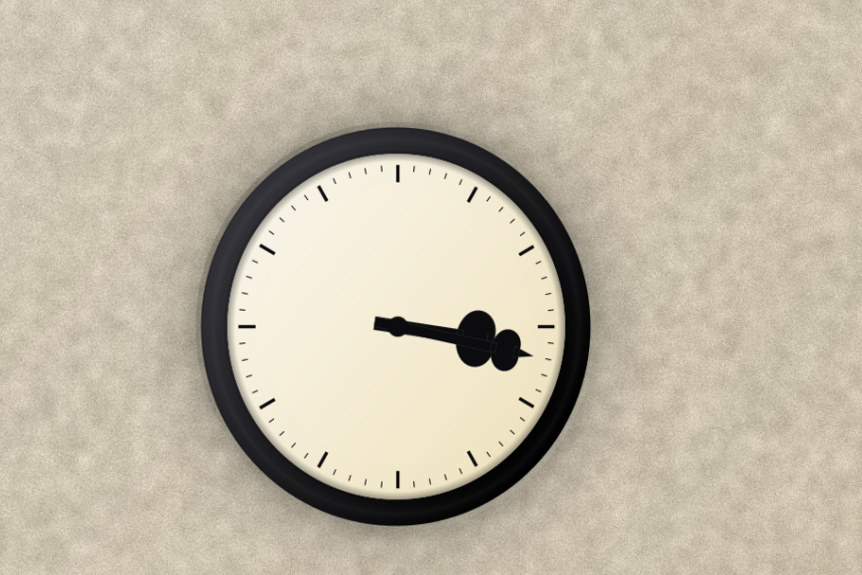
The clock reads h=3 m=17
